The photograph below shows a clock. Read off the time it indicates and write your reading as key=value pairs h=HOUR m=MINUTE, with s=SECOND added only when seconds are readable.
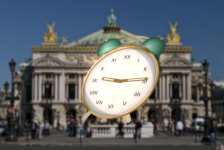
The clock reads h=9 m=14
